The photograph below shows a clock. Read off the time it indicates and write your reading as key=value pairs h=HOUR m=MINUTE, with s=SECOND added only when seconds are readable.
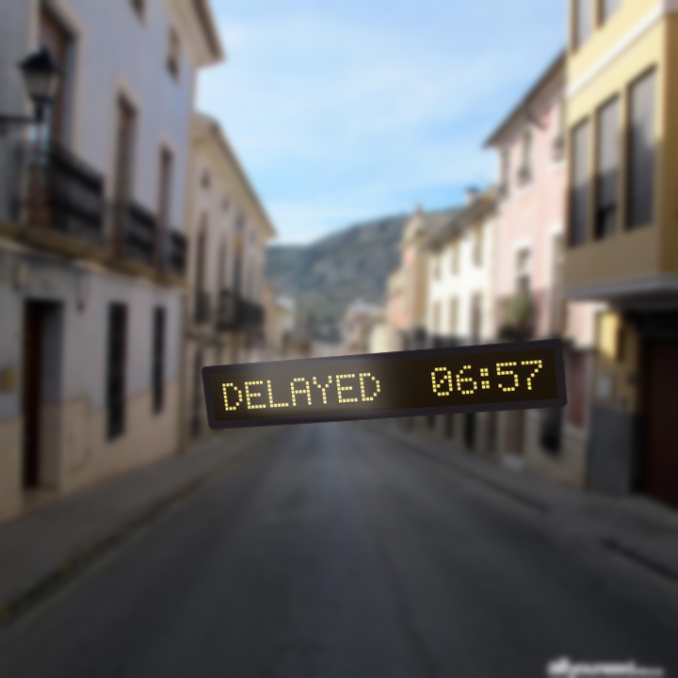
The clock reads h=6 m=57
